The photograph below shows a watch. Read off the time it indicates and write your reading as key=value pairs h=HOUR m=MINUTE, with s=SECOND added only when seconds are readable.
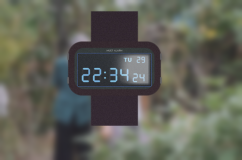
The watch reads h=22 m=34 s=24
